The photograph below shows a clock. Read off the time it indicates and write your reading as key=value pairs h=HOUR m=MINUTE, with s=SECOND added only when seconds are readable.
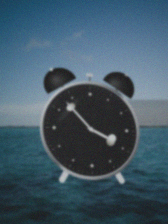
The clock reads h=3 m=53
